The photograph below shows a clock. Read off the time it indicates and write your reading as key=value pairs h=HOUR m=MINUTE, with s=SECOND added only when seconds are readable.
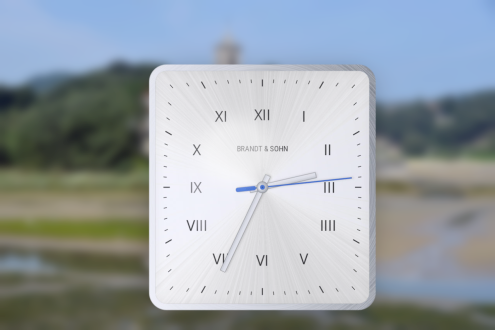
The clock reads h=2 m=34 s=14
